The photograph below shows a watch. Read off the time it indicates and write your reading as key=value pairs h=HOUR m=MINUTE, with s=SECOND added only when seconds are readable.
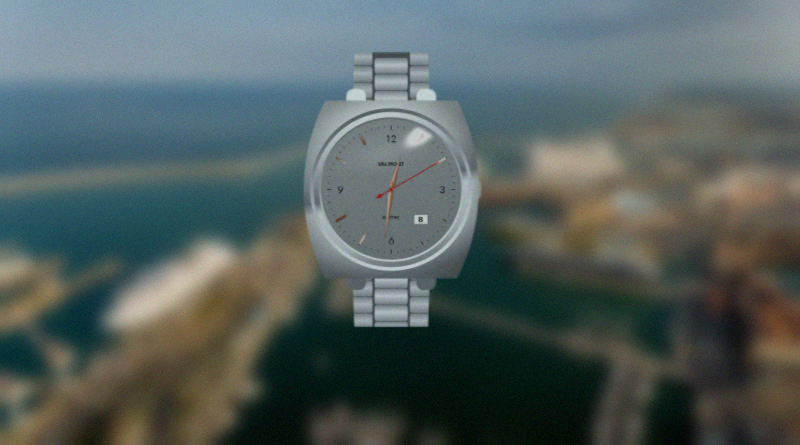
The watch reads h=12 m=31 s=10
